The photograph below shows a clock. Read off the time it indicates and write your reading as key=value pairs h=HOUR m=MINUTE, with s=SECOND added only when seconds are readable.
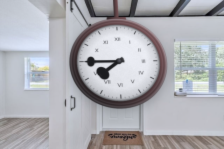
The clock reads h=7 m=45
